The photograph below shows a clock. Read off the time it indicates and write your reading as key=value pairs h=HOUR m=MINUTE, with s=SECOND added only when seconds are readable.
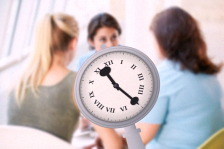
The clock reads h=11 m=25
